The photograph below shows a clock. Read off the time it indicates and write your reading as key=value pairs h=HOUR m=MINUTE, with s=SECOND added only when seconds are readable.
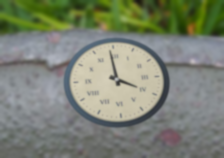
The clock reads h=3 m=59
